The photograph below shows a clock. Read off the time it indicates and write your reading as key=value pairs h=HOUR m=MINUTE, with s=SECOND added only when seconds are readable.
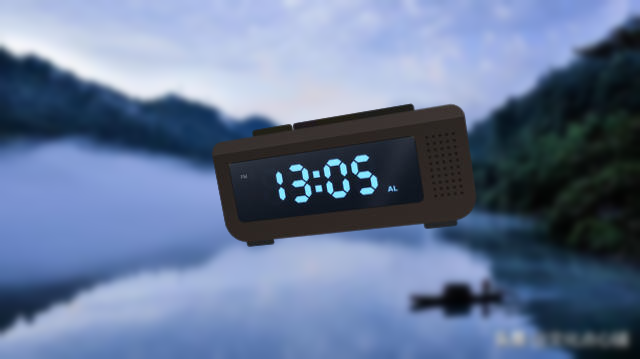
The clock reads h=13 m=5
